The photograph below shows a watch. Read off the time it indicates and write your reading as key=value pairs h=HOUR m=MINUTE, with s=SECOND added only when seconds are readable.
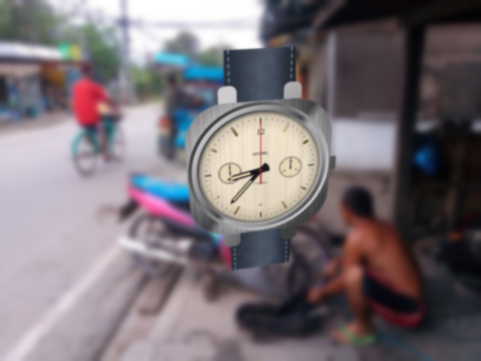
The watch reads h=8 m=37
